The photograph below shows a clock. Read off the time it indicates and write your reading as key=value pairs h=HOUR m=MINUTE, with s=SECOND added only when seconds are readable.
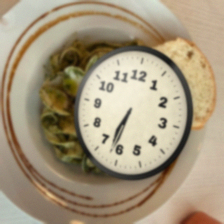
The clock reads h=6 m=32
